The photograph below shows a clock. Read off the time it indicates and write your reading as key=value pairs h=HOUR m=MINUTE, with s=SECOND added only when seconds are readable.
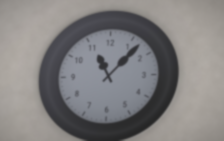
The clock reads h=11 m=7
